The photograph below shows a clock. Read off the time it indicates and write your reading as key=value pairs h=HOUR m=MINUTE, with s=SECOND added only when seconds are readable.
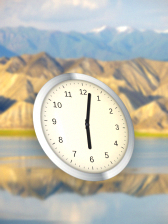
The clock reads h=6 m=2
